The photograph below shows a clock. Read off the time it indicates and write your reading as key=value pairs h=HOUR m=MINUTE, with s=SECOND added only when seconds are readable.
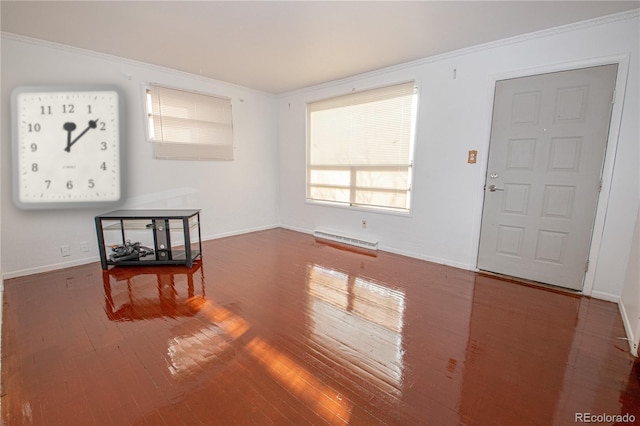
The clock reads h=12 m=8
